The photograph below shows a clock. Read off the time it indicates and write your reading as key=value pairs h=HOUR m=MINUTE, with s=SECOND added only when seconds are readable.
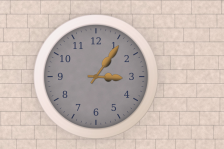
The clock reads h=3 m=6
